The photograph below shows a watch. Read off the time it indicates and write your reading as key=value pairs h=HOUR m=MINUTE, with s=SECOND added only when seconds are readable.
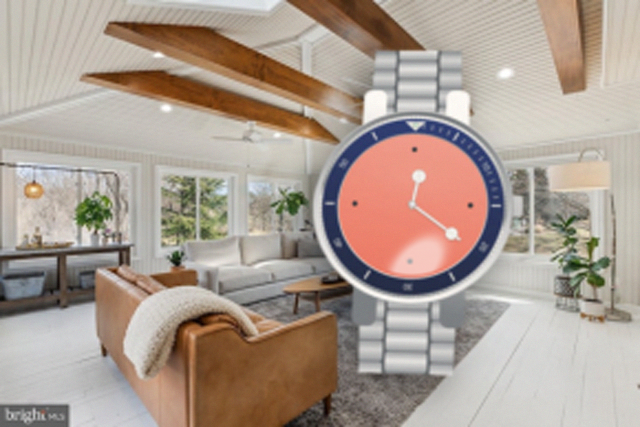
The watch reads h=12 m=21
